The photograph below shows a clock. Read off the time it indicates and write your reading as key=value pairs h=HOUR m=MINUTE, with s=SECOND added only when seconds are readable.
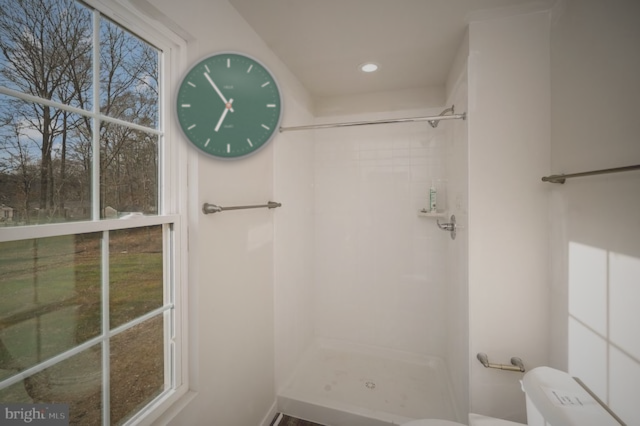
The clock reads h=6 m=54
